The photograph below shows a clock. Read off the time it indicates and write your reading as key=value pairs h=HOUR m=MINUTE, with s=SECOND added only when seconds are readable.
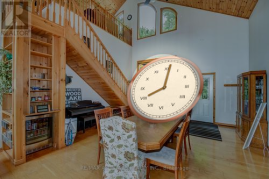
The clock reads h=8 m=1
